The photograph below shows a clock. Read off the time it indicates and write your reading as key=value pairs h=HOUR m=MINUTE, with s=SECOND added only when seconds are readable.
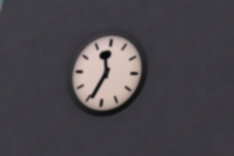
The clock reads h=11 m=34
